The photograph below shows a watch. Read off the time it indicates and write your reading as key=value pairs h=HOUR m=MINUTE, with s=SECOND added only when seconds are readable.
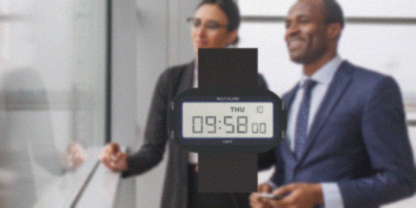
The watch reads h=9 m=58 s=0
